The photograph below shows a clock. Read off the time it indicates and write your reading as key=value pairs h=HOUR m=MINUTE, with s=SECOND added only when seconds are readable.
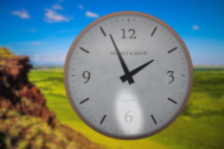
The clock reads h=1 m=56
